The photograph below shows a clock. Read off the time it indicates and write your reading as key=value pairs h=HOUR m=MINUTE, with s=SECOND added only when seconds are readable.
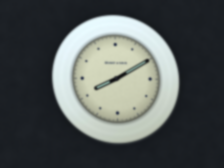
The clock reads h=8 m=10
